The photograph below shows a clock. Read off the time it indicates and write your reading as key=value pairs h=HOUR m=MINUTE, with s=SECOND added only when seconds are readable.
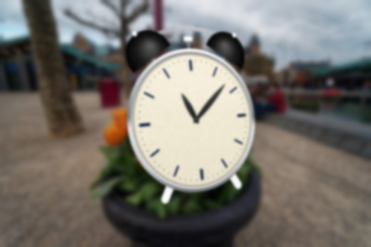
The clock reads h=11 m=8
